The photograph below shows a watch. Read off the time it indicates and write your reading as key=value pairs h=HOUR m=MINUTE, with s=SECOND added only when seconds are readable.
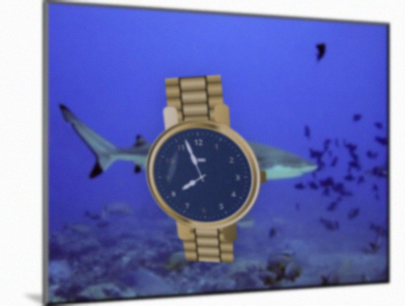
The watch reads h=7 m=57
